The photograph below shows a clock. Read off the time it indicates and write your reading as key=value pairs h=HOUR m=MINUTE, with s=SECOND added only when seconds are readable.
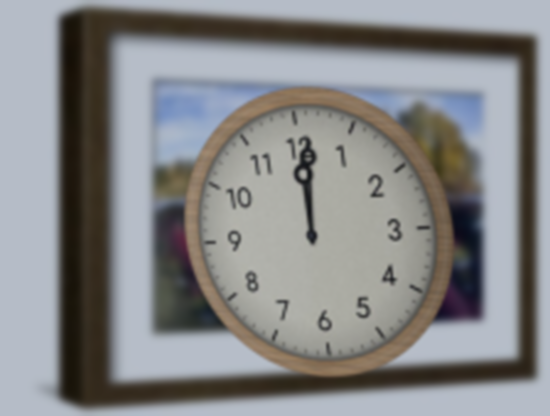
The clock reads h=12 m=1
